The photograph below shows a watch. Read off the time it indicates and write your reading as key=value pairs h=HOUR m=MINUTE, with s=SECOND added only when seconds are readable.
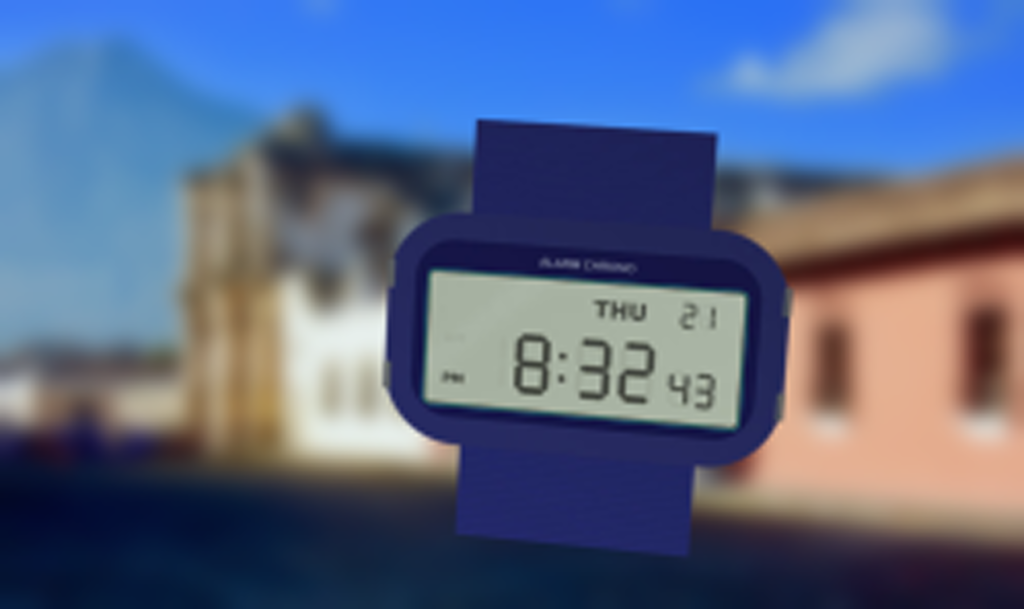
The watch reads h=8 m=32 s=43
